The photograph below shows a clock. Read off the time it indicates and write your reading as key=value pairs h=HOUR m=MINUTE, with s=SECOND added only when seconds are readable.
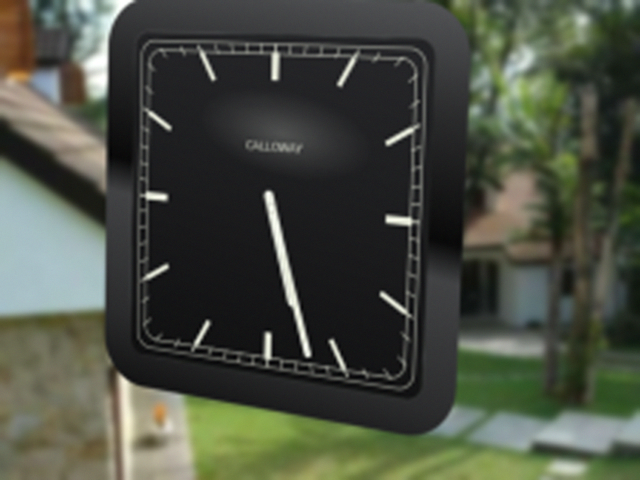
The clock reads h=5 m=27
